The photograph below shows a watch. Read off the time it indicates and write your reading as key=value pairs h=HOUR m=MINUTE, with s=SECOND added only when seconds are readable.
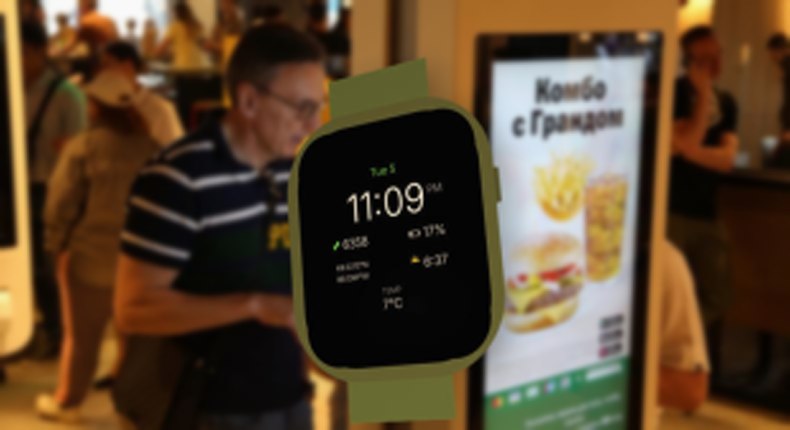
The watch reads h=11 m=9
